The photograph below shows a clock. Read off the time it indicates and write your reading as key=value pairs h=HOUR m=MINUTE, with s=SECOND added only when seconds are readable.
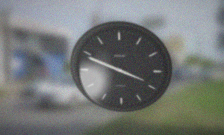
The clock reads h=3 m=49
